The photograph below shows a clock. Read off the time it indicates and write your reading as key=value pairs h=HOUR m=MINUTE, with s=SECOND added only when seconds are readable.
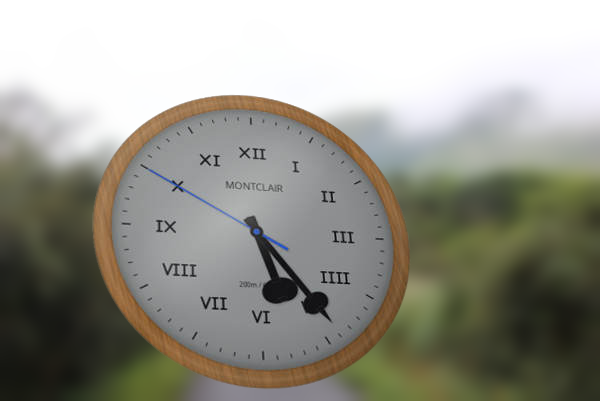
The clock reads h=5 m=23 s=50
